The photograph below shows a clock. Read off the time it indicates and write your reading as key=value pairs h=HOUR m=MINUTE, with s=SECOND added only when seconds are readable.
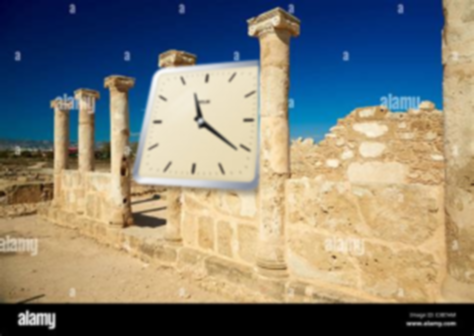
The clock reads h=11 m=21
